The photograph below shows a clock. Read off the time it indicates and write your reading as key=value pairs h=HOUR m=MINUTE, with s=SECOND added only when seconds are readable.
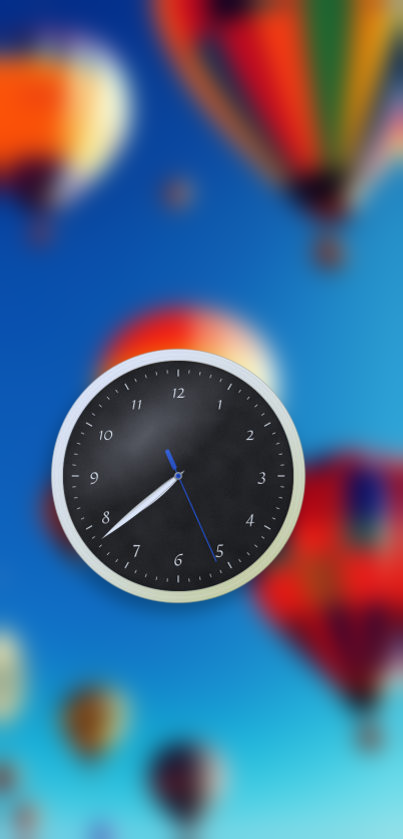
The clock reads h=7 m=38 s=26
